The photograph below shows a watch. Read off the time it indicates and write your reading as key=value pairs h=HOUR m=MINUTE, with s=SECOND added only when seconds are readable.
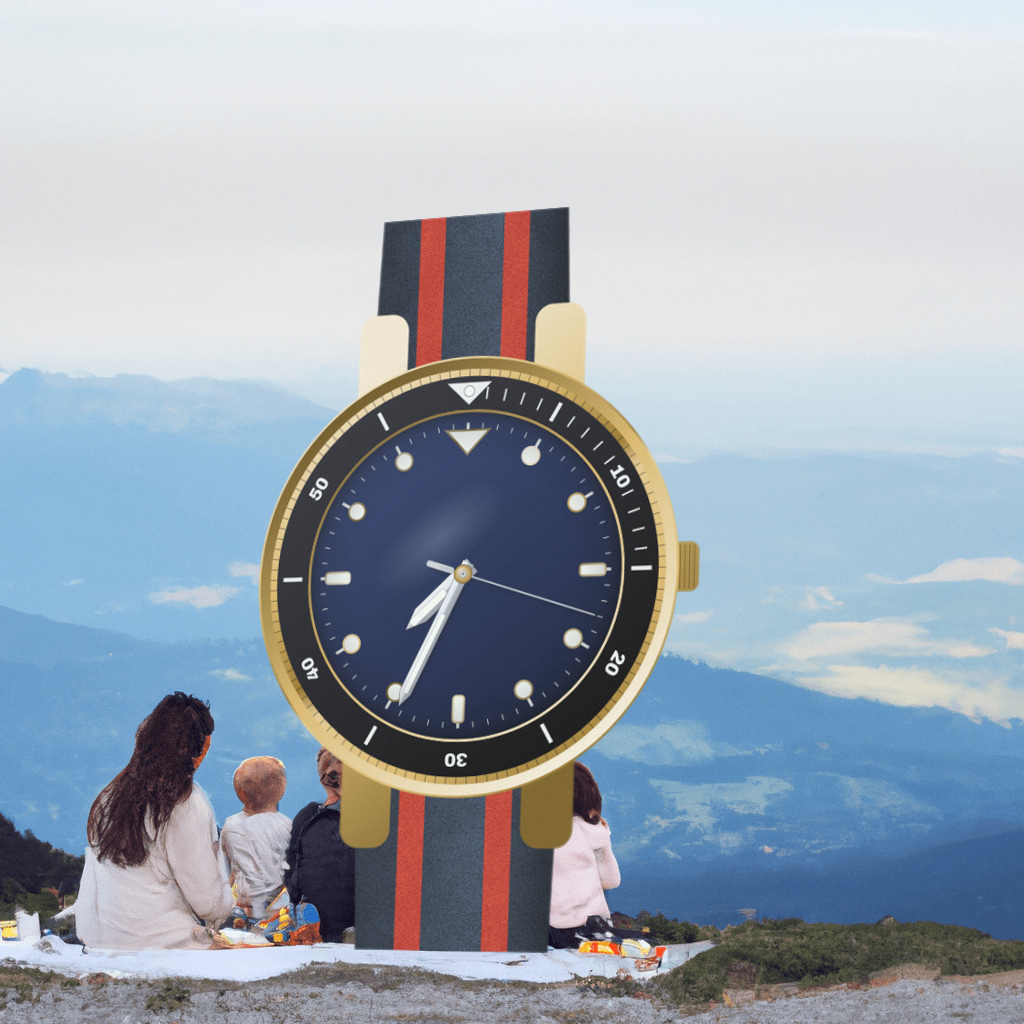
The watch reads h=7 m=34 s=18
